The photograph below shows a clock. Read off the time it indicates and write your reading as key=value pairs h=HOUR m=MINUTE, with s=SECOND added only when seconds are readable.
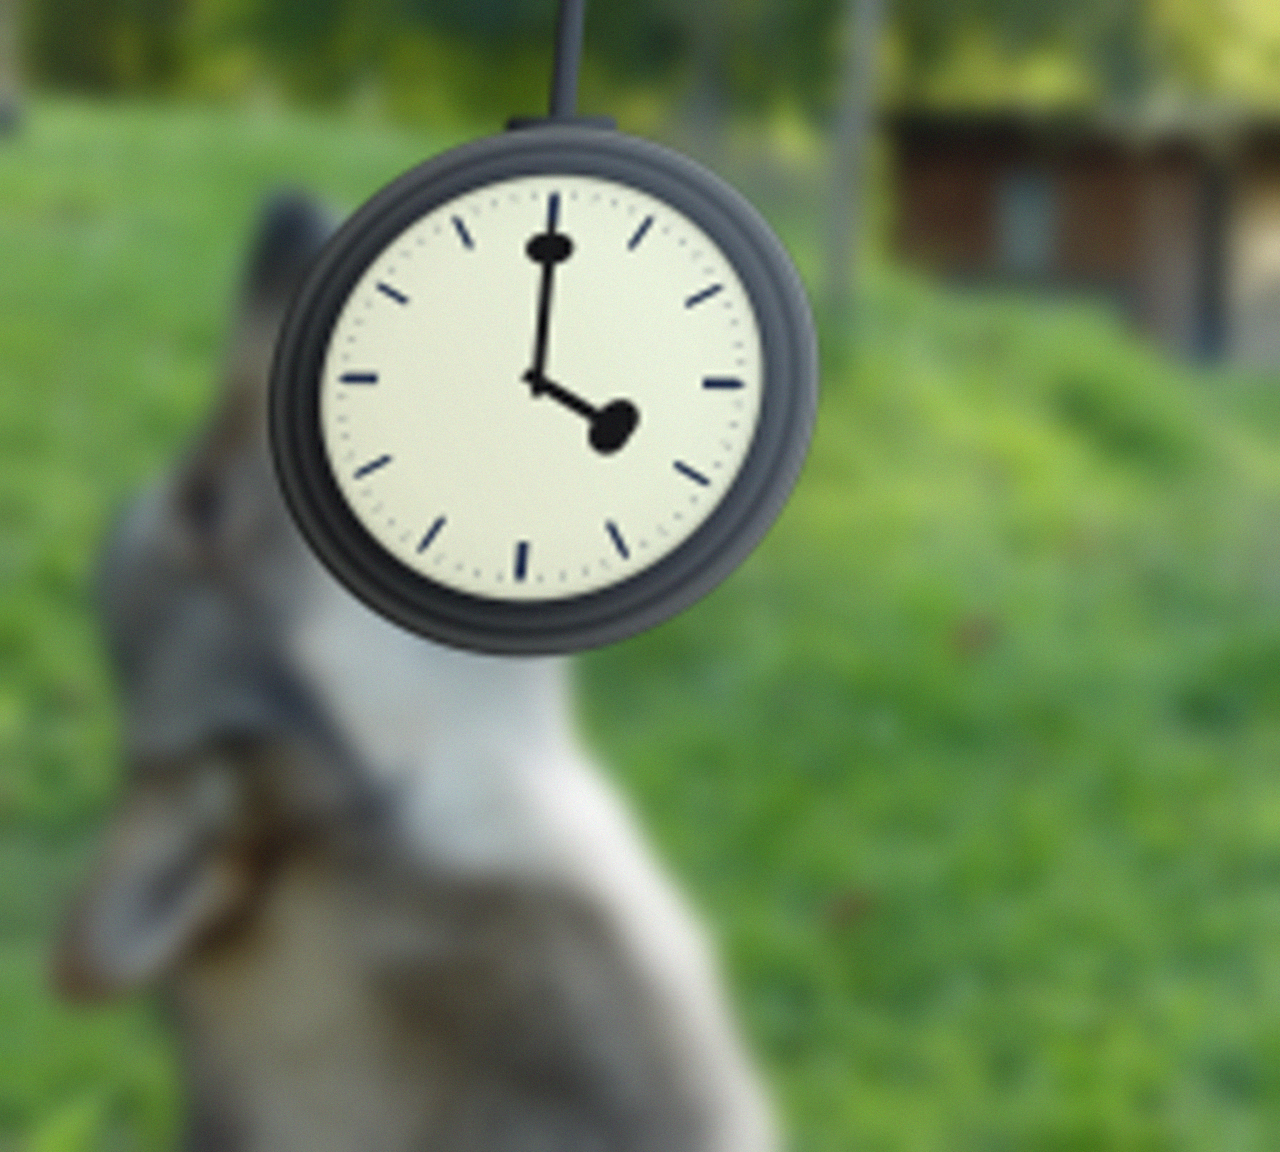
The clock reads h=4 m=0
